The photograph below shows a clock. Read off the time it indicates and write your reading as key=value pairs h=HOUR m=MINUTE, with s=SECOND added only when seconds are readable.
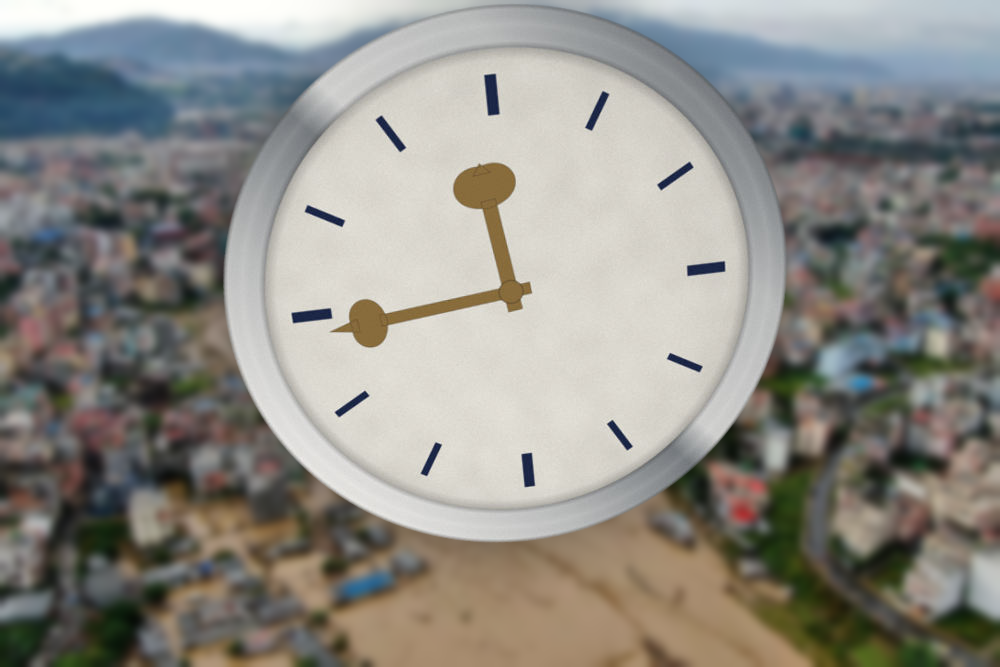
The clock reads h=11 m=44
